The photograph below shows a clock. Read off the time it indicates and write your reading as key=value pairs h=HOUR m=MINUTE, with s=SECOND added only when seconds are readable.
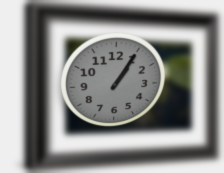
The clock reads h=1 m=5
